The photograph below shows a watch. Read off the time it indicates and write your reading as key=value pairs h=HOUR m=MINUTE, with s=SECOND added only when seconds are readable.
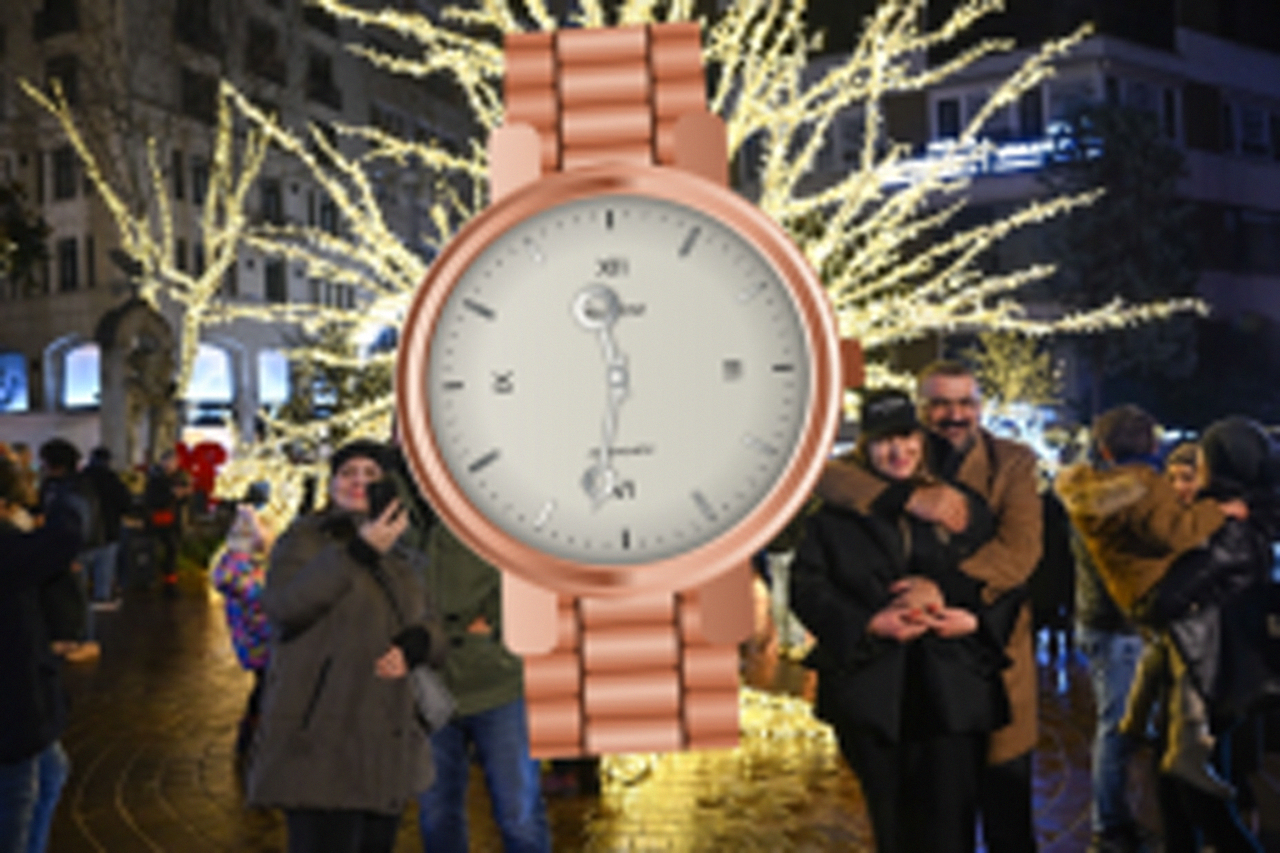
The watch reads h=11 m=32
